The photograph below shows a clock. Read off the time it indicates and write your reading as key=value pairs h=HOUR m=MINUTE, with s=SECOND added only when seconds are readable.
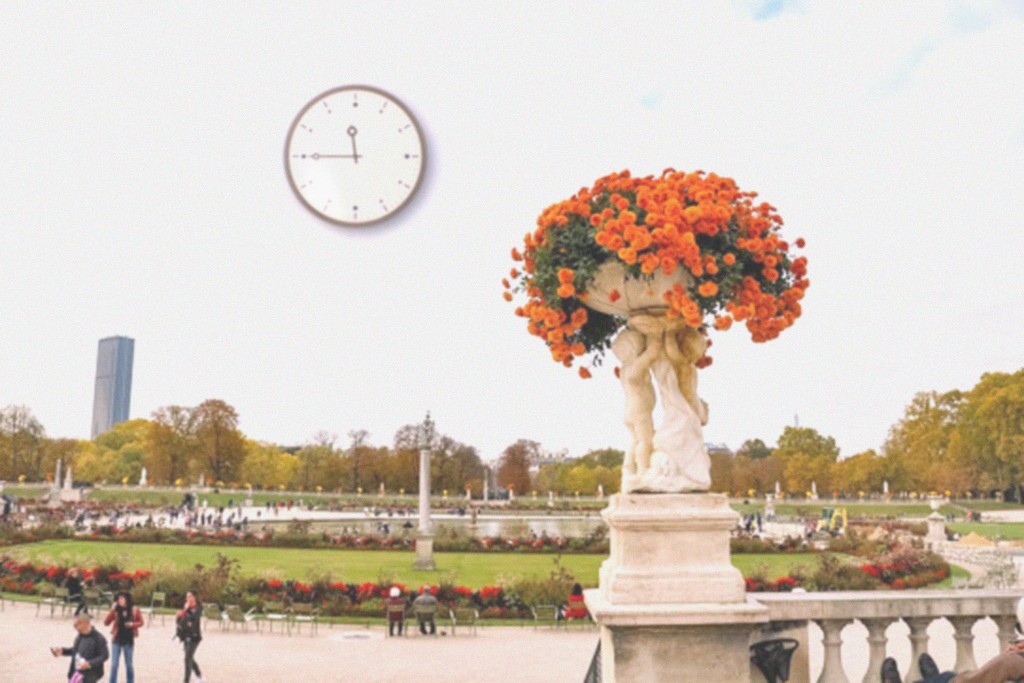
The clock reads h=11 m=45
